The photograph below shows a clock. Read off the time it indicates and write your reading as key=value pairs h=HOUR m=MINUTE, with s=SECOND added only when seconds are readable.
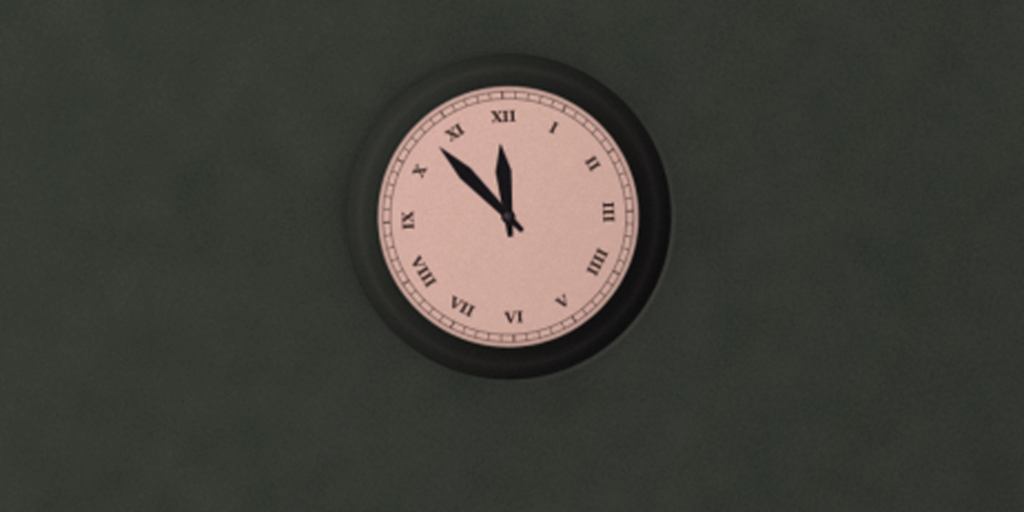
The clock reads h=11 m=53
